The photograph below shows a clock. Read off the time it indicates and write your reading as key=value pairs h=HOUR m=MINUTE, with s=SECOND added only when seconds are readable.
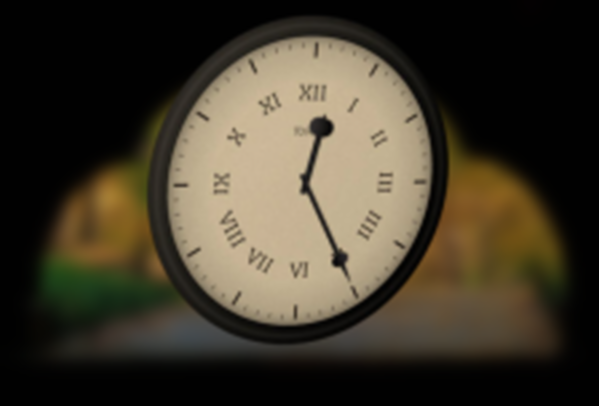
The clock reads h=12 m=25
